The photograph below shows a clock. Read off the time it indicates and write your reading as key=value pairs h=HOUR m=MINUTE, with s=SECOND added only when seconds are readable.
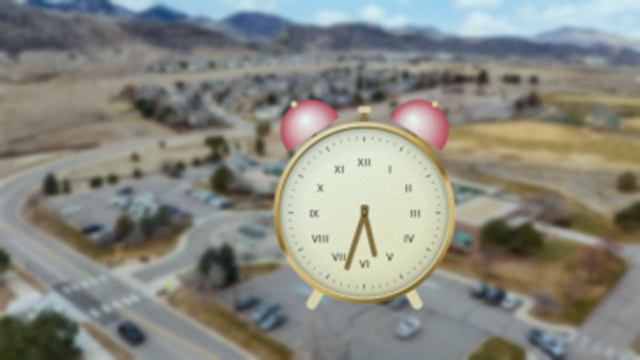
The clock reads h=5 m=33
